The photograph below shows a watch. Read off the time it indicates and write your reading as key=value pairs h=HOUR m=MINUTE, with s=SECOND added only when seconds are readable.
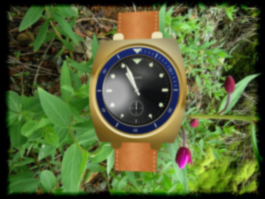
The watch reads h=10 m=56
